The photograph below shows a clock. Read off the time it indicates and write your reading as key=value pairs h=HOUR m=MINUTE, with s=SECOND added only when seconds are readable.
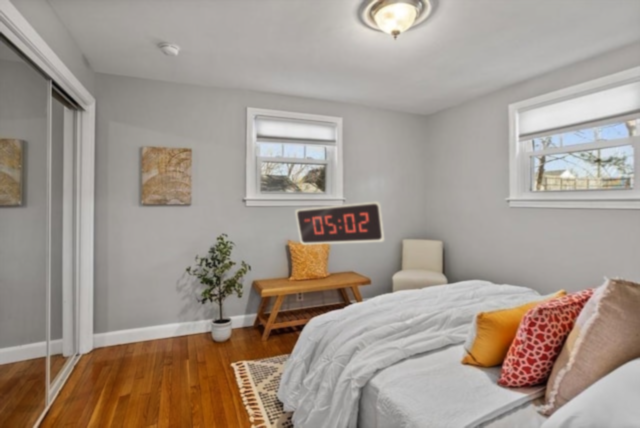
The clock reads h=5 m=2
